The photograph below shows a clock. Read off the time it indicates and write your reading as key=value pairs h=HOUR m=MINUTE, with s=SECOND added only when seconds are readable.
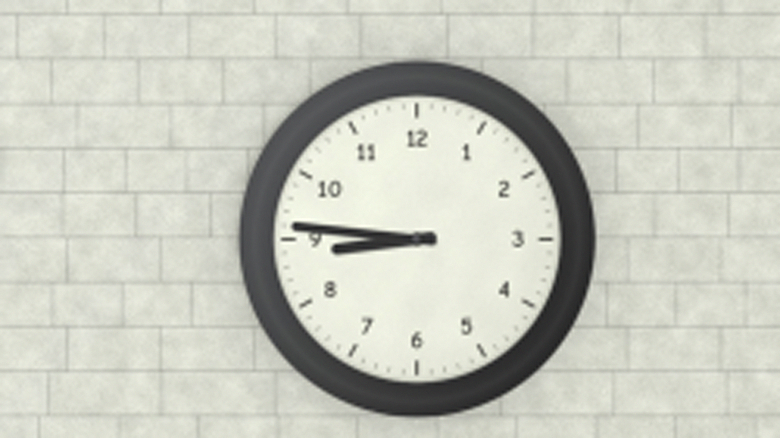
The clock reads h=8 m=46
